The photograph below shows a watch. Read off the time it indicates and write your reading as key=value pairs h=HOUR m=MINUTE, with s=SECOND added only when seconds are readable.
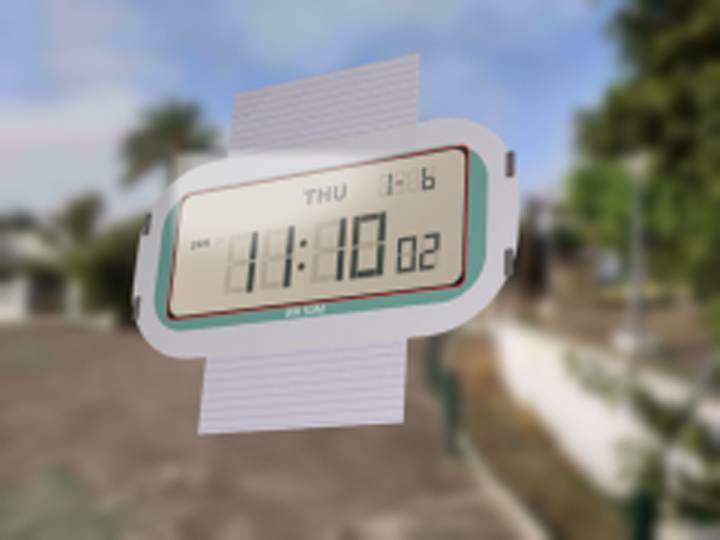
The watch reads h=11 m=10 s=2
